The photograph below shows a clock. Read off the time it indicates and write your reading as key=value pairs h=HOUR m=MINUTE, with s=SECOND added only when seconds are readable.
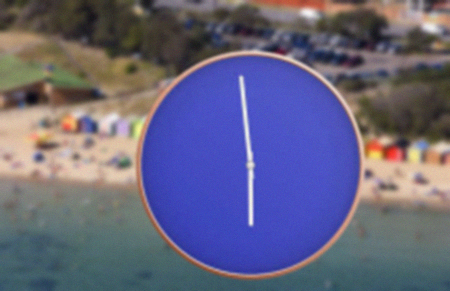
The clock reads h=5 m=59
